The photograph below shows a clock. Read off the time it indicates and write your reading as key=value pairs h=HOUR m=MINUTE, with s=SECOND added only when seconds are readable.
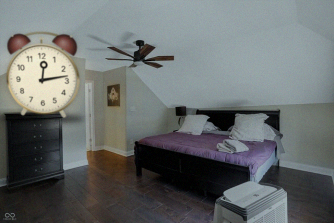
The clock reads h=12 m=13
